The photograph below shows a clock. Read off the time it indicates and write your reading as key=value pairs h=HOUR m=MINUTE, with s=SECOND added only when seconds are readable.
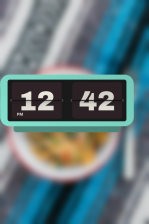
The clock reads h=12 m=42
